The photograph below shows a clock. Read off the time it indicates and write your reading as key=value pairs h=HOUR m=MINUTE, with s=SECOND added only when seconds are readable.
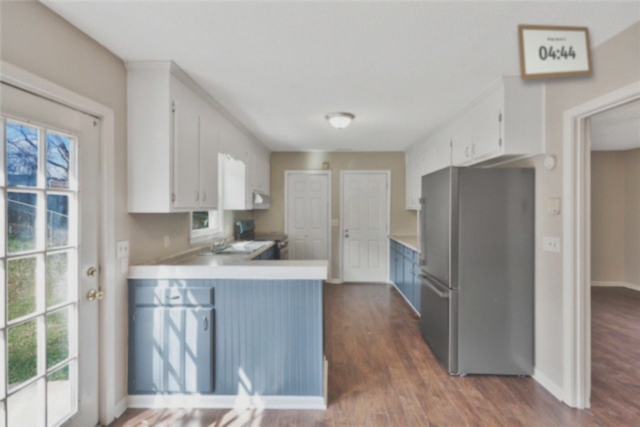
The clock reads h=4 m=44
